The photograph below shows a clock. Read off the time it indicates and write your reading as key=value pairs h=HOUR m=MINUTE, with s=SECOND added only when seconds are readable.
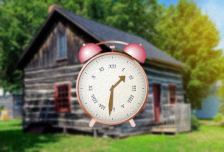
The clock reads h=1 m=31
